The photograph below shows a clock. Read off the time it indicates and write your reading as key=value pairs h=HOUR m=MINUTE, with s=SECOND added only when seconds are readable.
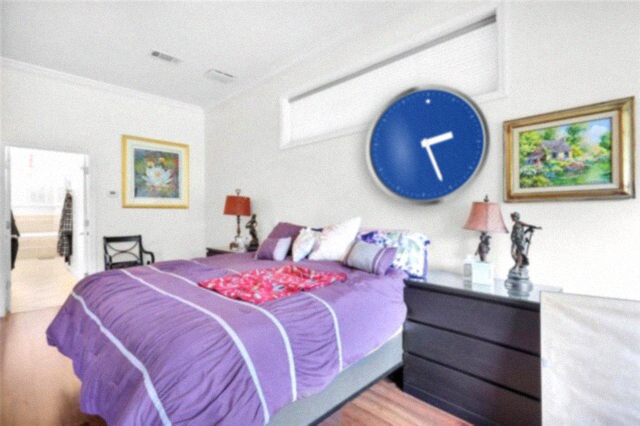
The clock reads h=2 m=26
